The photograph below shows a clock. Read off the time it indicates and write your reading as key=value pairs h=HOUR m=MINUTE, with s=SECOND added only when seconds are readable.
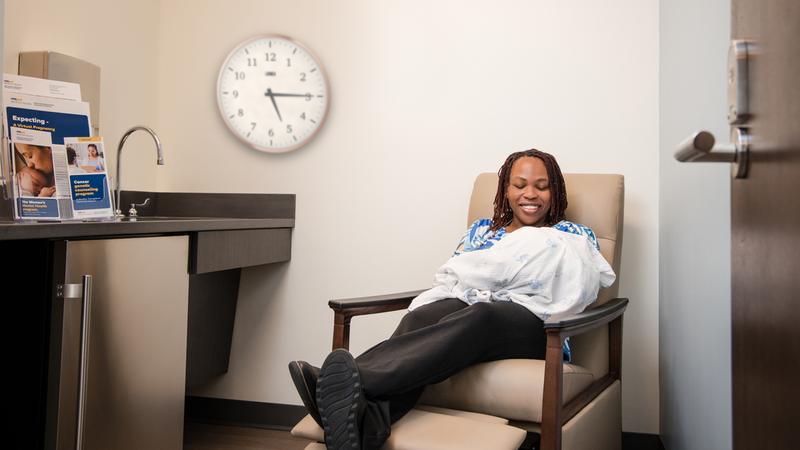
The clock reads h=5 m=15
